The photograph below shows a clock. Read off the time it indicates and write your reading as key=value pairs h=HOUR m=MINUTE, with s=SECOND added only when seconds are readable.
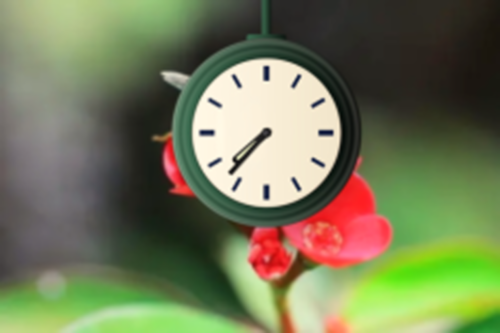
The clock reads h=7 m=37
